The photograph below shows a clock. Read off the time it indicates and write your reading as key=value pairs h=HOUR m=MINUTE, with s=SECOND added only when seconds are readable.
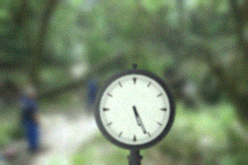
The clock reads h=5 m=26
